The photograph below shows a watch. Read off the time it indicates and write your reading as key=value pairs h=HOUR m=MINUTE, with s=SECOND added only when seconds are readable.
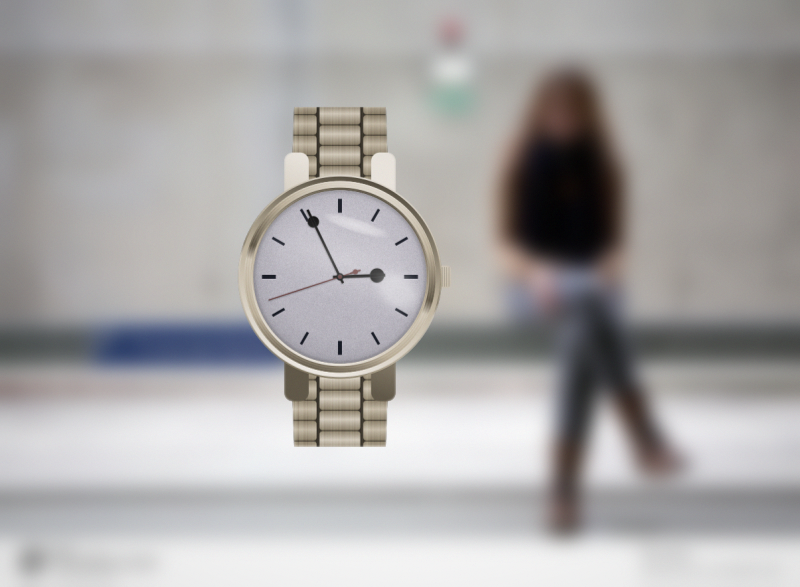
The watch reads h=2 m=55 s=42
